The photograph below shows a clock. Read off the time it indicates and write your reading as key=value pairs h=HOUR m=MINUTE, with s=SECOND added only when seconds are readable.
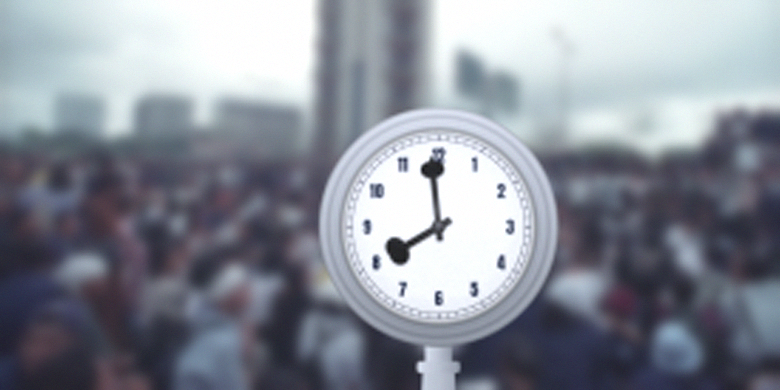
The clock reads h=7 m=59
